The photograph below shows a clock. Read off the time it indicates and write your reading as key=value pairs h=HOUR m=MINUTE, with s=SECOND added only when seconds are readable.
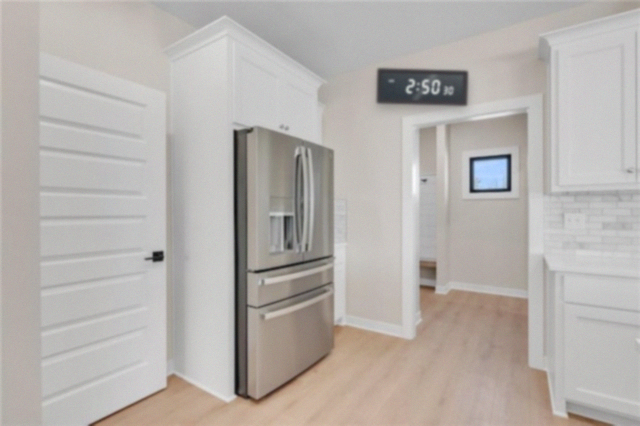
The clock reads h=2 m=50
